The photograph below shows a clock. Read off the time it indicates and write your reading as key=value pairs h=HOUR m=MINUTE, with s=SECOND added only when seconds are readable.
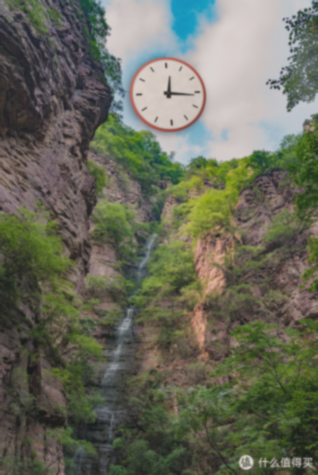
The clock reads h=12 m=16
